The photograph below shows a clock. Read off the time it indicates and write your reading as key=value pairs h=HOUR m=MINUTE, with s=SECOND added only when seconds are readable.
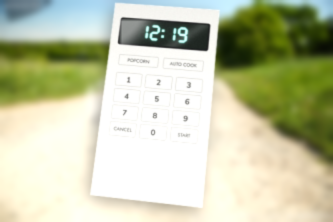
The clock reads h=12 m=19
